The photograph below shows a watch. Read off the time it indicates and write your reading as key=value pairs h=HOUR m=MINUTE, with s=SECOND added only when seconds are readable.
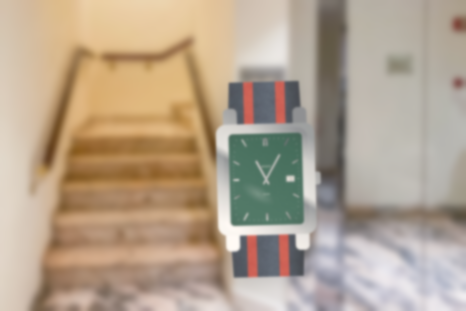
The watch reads h=11 m=5
